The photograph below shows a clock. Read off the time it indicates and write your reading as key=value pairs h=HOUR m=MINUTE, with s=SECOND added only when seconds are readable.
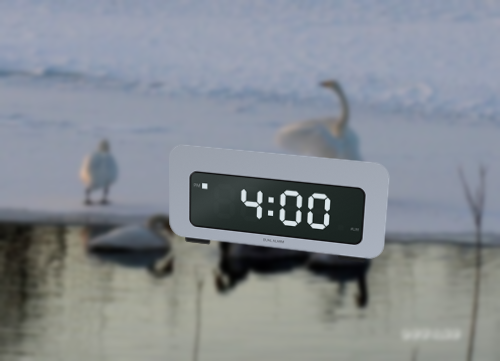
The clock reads h=4 m=0
